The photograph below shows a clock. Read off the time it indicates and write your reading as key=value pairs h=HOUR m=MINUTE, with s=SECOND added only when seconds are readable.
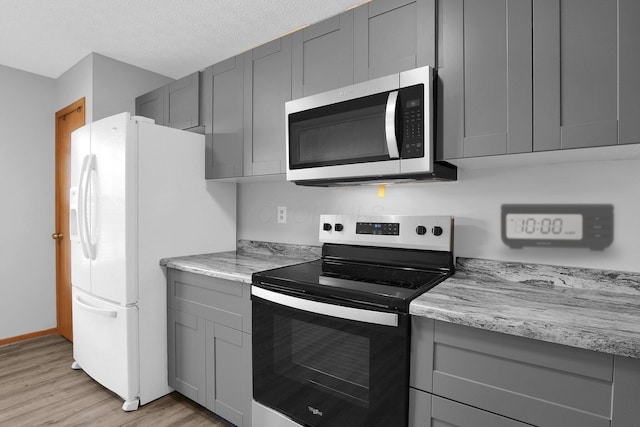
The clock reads h=10 m=0
